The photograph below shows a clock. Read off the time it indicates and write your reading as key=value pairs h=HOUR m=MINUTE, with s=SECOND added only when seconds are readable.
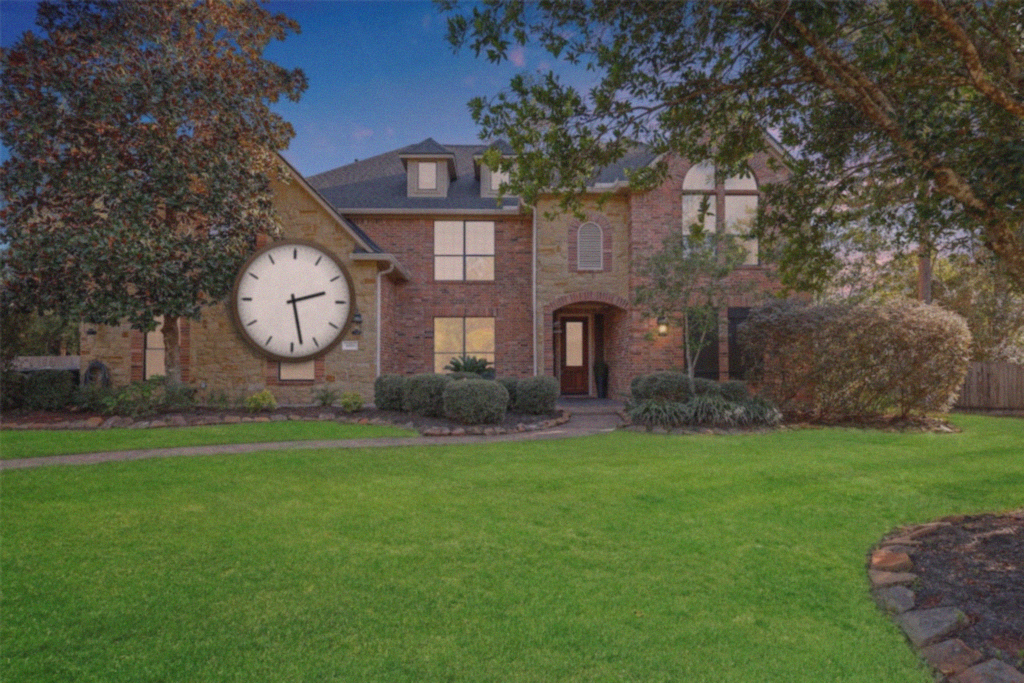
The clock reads h=2 m=28
